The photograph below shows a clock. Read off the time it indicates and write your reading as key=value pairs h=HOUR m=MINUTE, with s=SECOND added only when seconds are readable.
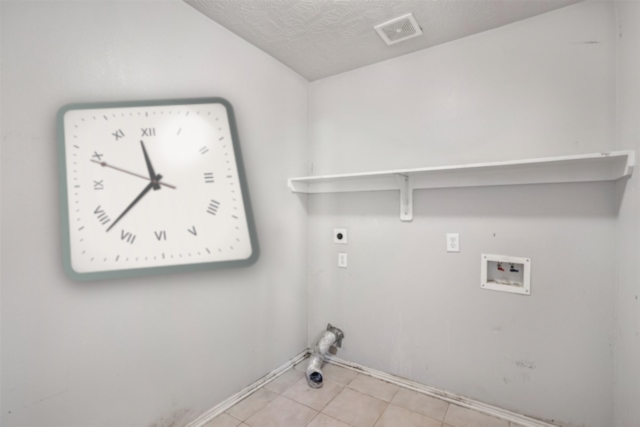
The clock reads h=11 m=37 s=49
